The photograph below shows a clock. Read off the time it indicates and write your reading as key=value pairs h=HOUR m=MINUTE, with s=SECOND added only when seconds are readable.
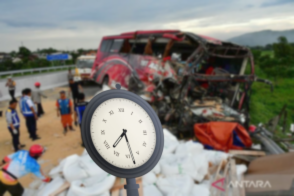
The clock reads h=7 m=28
